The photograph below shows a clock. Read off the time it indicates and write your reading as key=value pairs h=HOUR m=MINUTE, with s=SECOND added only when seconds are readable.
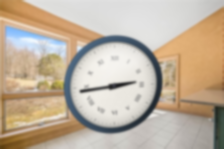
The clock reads h=2 m=44
